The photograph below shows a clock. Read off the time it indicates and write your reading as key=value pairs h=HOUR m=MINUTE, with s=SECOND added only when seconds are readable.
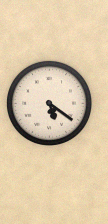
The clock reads h=5 m=21
